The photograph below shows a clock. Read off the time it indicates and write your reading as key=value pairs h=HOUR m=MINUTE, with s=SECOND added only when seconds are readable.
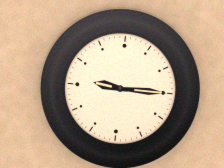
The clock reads h=9 m=15
